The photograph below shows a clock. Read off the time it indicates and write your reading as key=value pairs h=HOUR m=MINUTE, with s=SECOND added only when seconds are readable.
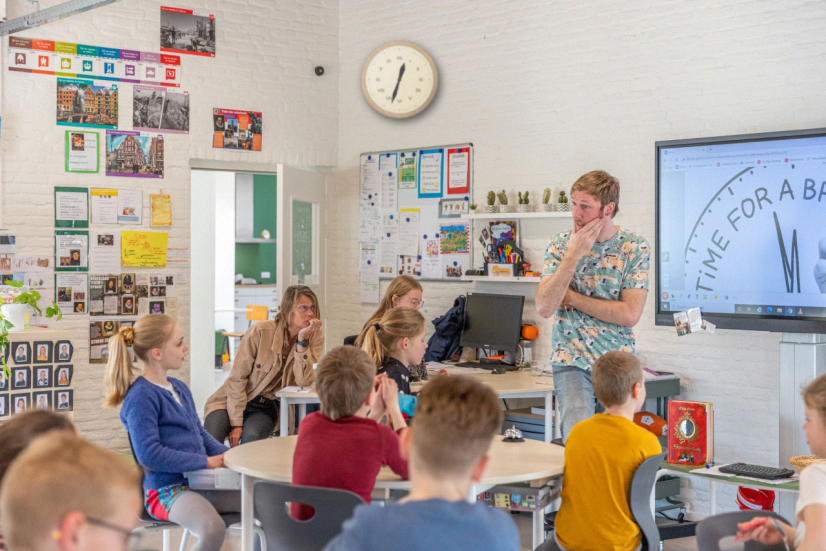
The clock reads h=12 m=33
